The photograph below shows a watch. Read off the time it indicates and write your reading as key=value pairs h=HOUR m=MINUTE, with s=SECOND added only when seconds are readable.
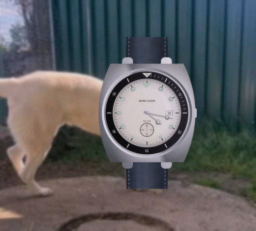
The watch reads h=4 m=17
